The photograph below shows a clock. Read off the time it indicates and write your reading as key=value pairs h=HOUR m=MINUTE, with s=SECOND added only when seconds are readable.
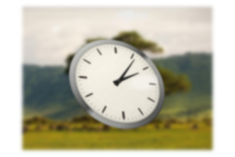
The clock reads h=2 m=6
